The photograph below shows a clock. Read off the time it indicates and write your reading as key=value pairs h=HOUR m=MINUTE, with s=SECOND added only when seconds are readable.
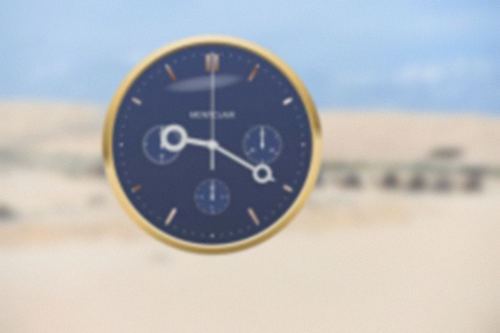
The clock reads h=9 m=20
